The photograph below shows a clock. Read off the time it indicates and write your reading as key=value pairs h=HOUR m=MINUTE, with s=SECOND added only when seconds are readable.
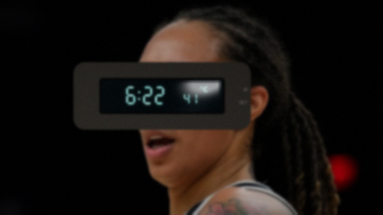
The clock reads h=6 m=22
